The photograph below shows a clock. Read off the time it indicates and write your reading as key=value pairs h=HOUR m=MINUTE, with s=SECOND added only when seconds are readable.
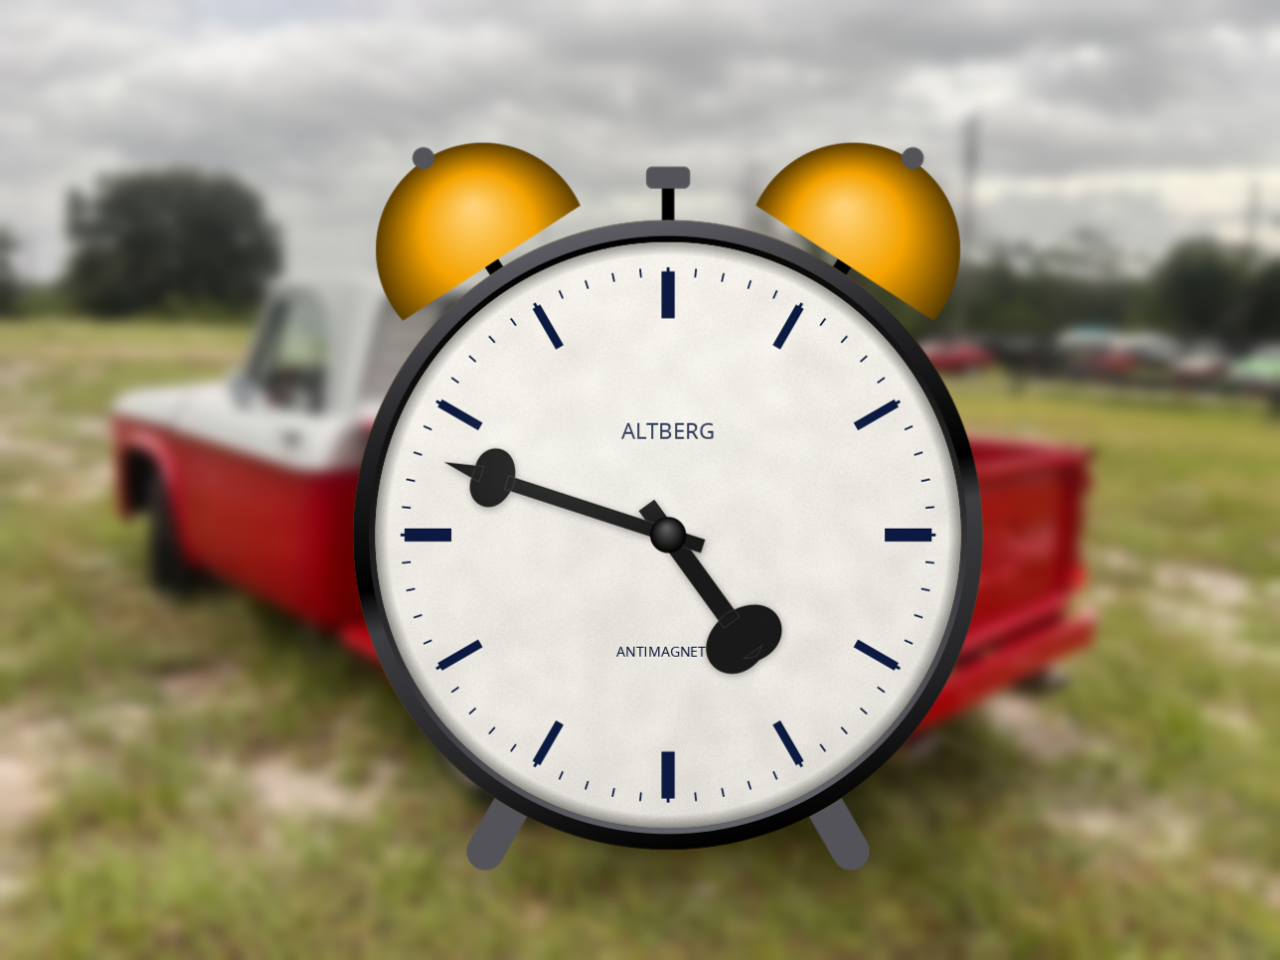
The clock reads h=4 m=48
